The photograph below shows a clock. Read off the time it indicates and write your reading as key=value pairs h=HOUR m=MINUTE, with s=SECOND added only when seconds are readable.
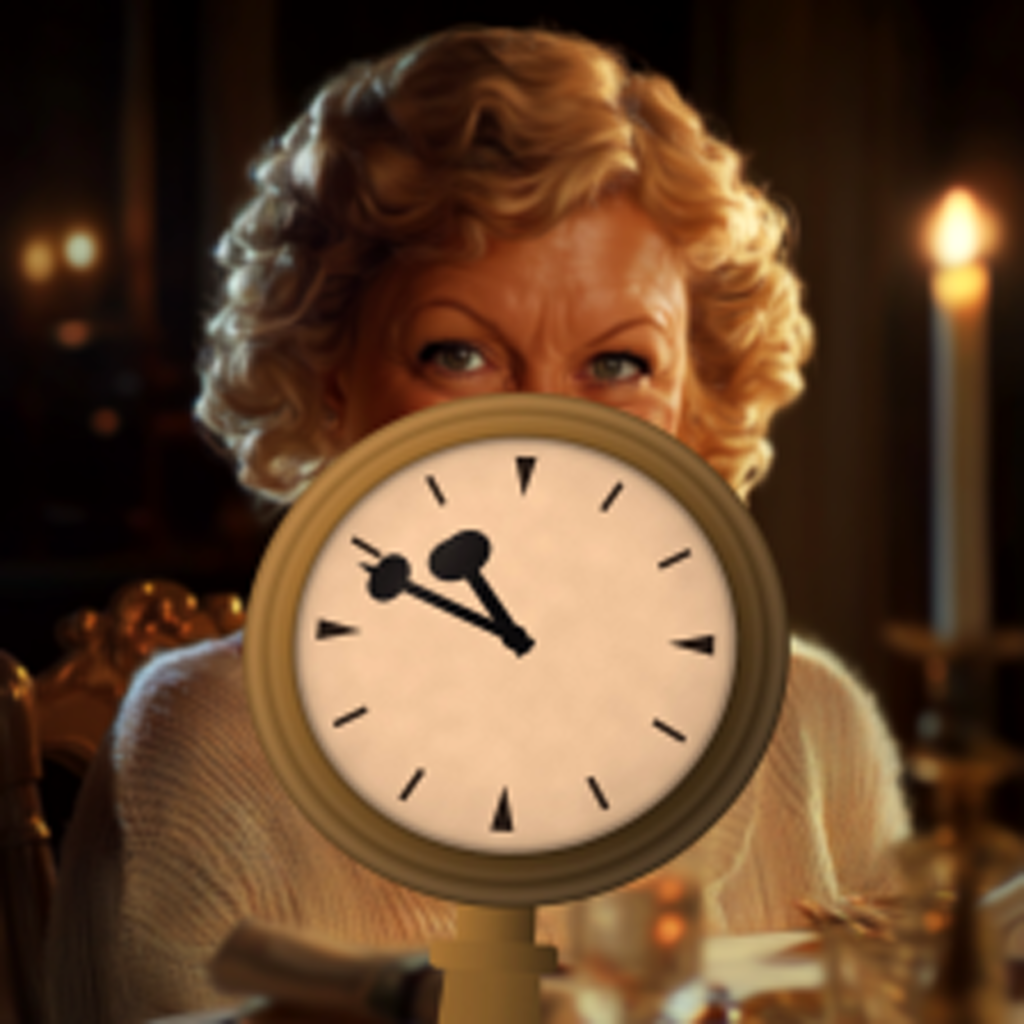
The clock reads h=10 m=49
